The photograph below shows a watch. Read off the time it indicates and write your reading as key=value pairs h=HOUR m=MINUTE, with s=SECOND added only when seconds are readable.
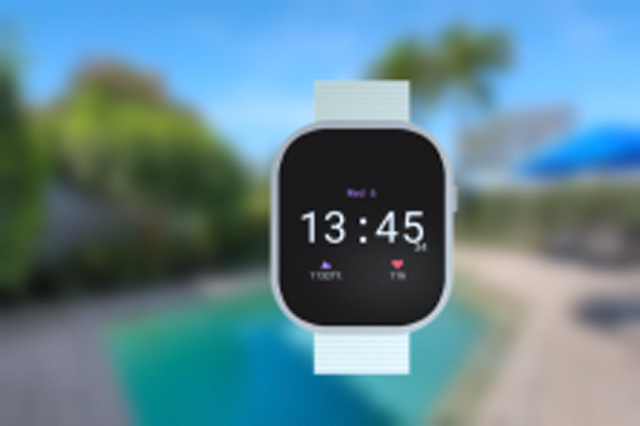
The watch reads h=13 m=45
